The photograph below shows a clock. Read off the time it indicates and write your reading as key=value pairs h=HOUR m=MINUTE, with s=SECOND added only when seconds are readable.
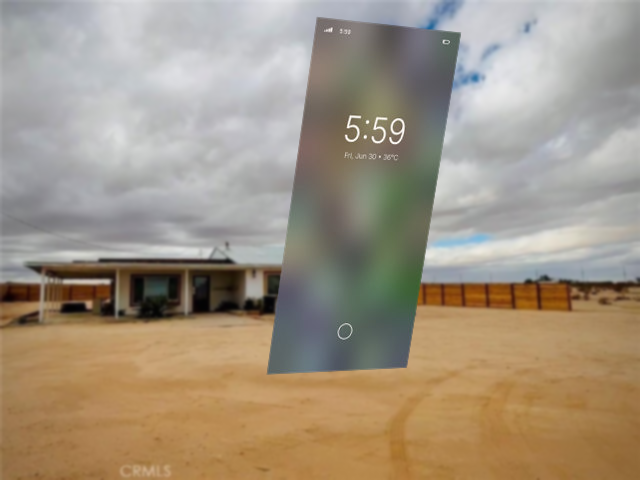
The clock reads h=5 m=59
